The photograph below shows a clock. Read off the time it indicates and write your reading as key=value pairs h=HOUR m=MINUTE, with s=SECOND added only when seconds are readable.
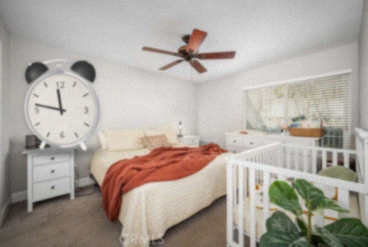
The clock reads h=11 m=47
